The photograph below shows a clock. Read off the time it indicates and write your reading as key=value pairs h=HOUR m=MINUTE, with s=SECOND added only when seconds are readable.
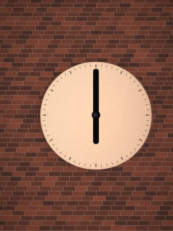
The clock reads h=6 m=0
